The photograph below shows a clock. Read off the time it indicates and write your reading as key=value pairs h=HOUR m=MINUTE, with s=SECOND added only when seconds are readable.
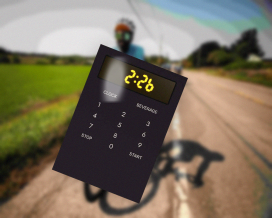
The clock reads h=2 m=26
